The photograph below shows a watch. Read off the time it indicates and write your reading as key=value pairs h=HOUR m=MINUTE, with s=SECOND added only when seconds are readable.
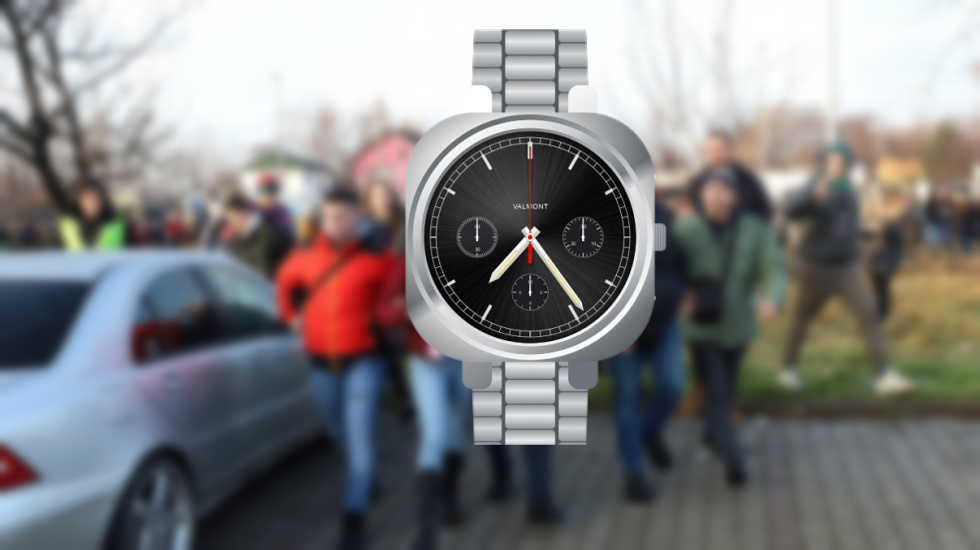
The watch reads h=7 m=24
